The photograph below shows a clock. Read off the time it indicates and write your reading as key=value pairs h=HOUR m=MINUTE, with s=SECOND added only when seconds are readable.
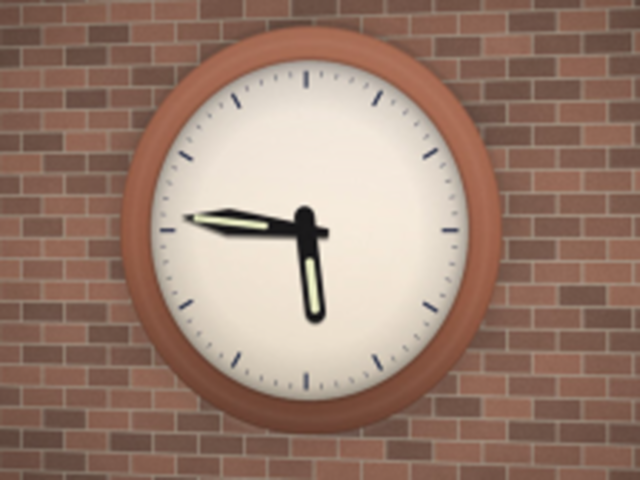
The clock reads h=5 m=46
